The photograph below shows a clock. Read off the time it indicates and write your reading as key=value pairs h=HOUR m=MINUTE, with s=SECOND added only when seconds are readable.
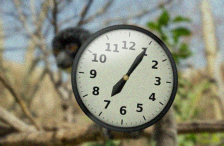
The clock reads h=7 m=5
